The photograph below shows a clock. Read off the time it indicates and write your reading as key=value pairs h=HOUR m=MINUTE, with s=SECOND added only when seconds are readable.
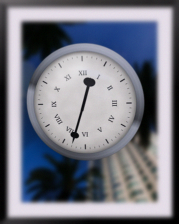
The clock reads h=12 m=33
